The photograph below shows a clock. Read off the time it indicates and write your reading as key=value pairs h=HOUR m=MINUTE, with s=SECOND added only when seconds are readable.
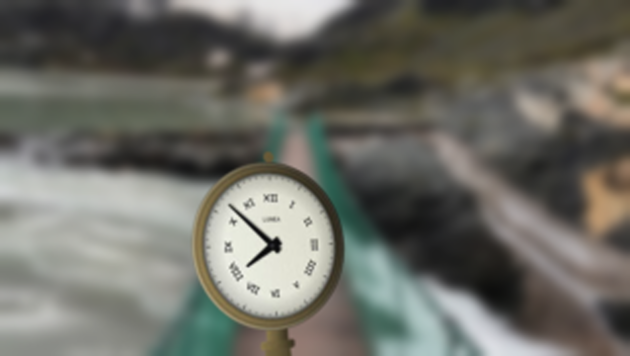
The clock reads h=7 m=52
